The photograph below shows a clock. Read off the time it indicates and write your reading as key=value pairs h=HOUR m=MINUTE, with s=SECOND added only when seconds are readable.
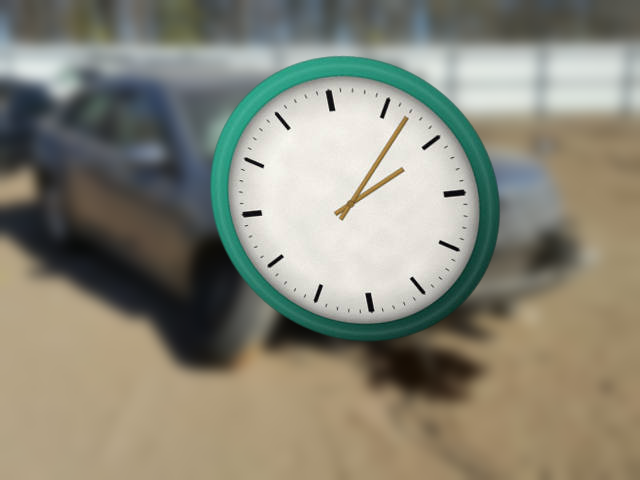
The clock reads h=2 m=7
